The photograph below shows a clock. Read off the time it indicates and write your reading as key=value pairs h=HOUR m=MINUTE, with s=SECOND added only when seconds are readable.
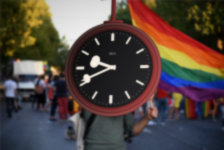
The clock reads h=9 m=41
